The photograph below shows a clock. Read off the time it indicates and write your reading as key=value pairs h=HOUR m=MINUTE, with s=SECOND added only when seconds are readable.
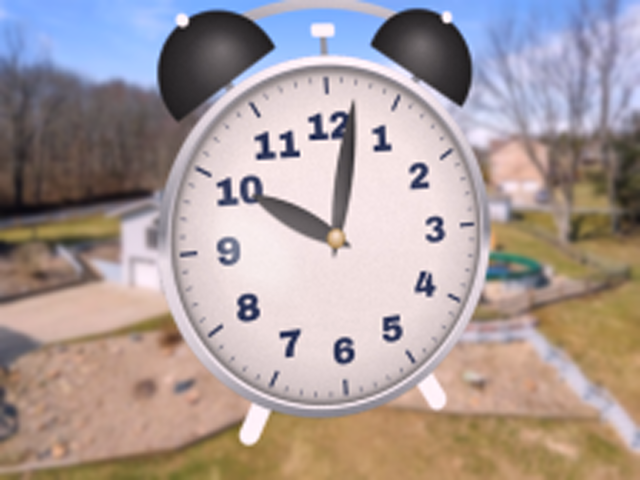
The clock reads h=10 m=2
